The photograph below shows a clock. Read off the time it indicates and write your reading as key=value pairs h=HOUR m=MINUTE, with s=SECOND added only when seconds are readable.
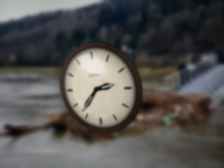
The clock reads h=2 m=37
